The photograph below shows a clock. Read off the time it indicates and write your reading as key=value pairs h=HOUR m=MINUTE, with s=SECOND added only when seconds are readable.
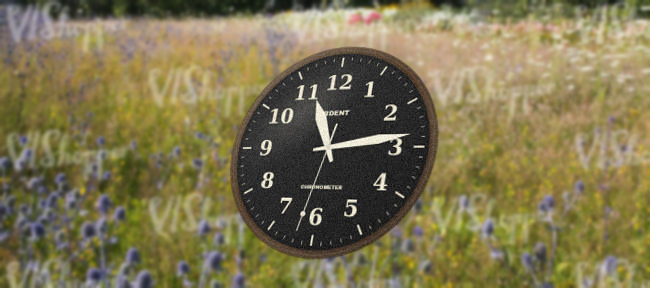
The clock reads h=11 m=13 s=32
